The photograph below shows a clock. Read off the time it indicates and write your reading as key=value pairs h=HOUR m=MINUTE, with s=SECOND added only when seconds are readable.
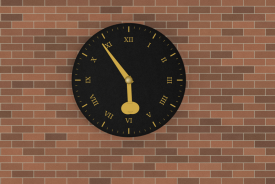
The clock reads h=5 m=54
